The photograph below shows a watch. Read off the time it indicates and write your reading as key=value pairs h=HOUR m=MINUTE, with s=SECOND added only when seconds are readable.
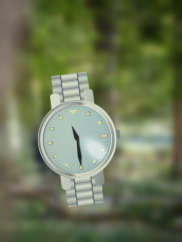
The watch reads h=11 m=30
